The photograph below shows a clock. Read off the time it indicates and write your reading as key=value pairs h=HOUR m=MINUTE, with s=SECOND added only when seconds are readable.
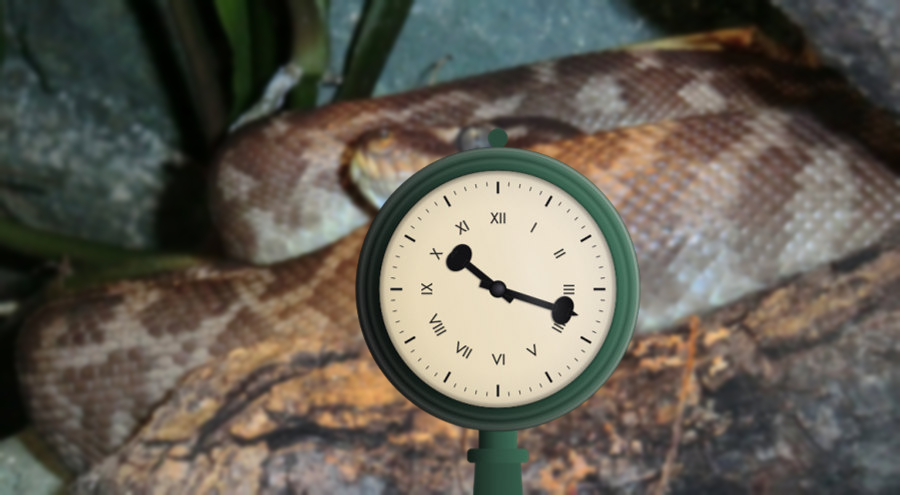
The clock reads h=10 m=18
